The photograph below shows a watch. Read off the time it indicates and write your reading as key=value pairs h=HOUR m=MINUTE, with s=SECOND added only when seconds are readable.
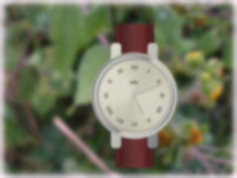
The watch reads h=5 m=11
